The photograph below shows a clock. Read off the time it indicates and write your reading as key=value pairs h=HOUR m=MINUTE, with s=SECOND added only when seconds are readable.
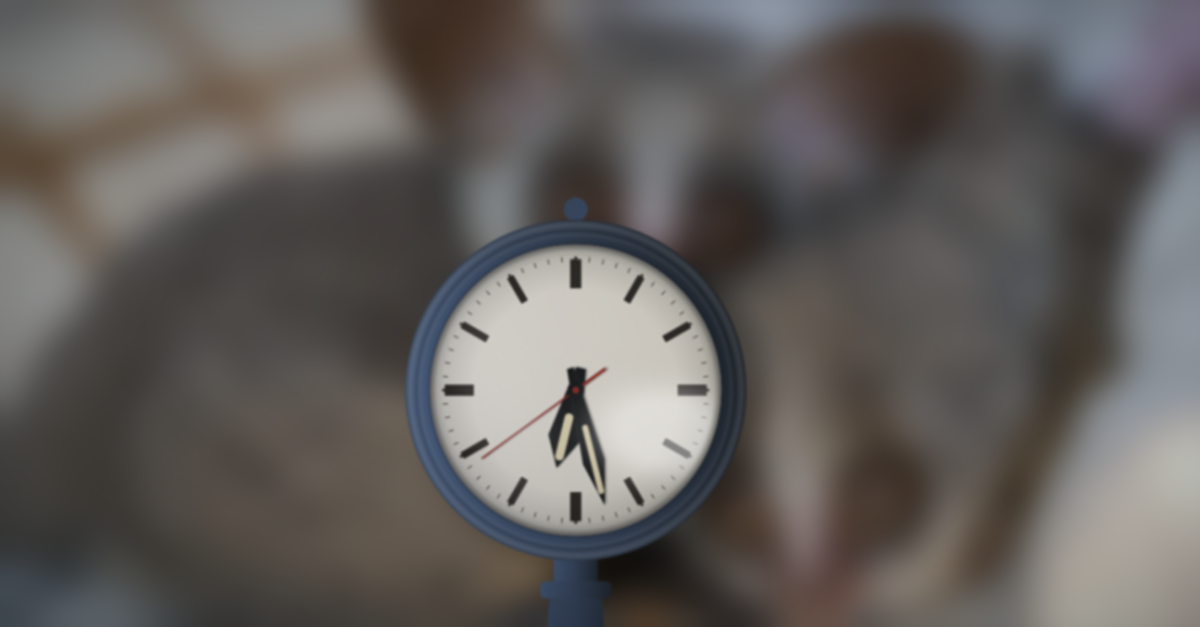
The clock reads h=6 m=27 s=39
